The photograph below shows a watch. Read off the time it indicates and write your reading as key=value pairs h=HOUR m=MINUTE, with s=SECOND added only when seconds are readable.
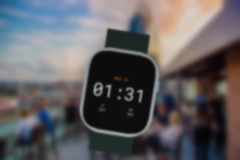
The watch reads h=1 m=31
